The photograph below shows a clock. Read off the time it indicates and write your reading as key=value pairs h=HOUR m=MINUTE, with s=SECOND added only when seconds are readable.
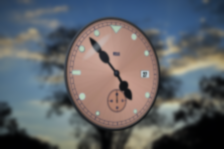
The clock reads h=4 m=53
